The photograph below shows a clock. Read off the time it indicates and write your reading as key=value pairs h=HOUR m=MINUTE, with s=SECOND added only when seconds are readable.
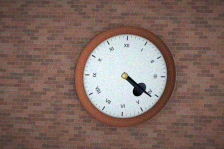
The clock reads h=4 m=21
